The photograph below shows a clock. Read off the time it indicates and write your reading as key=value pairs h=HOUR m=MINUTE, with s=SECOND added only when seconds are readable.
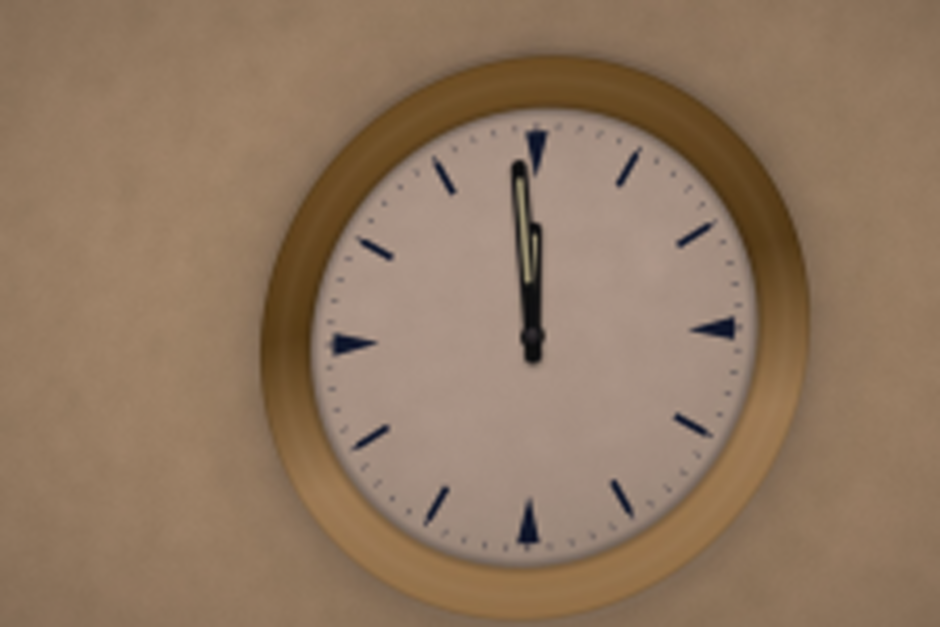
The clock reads h=11 m=59
